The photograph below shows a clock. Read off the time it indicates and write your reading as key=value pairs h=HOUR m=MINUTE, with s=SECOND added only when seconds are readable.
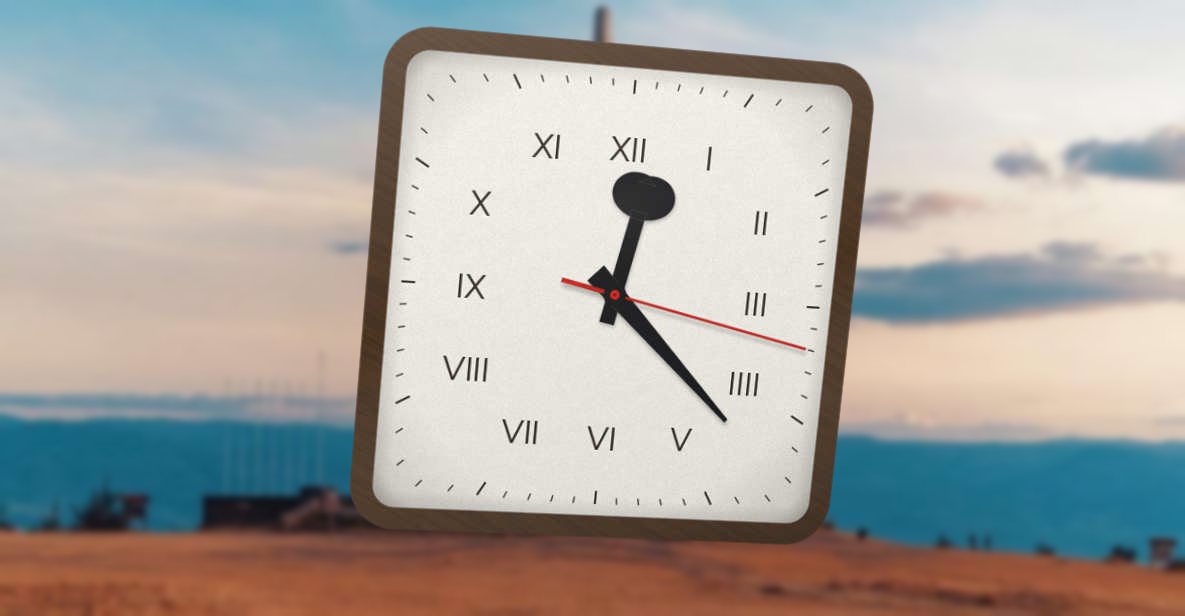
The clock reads h=12 m=22 s=17
